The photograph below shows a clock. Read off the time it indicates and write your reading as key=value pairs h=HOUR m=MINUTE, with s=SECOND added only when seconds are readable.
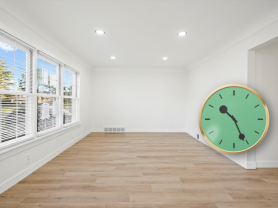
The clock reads h=10 m=26
